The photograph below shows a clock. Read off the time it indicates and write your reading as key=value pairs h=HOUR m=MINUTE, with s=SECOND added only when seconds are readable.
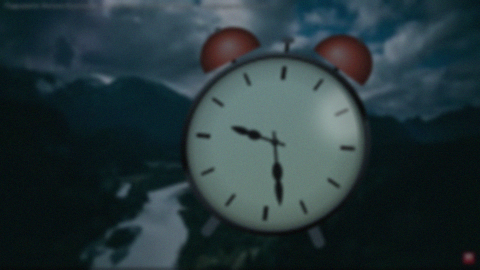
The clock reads h=9 m=28
